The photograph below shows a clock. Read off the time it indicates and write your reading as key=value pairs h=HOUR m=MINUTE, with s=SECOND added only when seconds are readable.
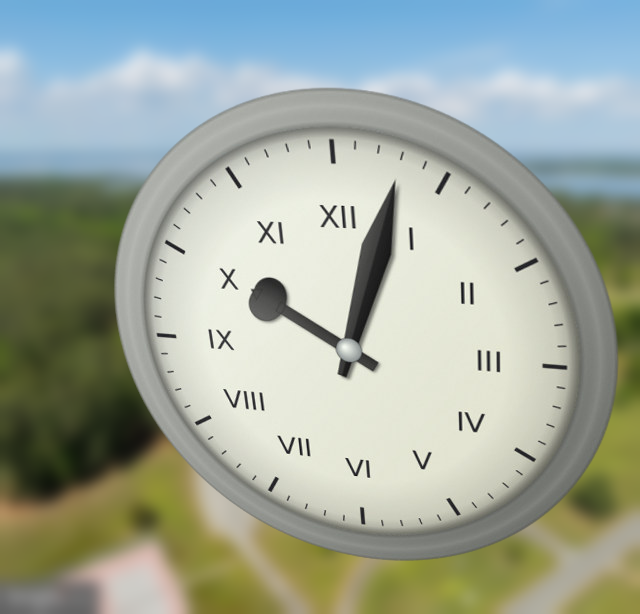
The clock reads h=10 m=3
